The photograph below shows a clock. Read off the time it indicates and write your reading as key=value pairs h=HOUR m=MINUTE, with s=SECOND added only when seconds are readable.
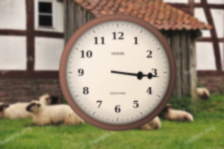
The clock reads h=3 m=16
